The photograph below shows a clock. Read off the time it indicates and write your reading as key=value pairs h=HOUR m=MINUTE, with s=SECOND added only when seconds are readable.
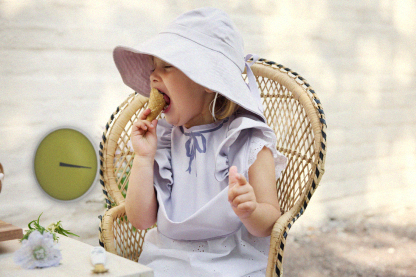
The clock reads h=3 m=16
